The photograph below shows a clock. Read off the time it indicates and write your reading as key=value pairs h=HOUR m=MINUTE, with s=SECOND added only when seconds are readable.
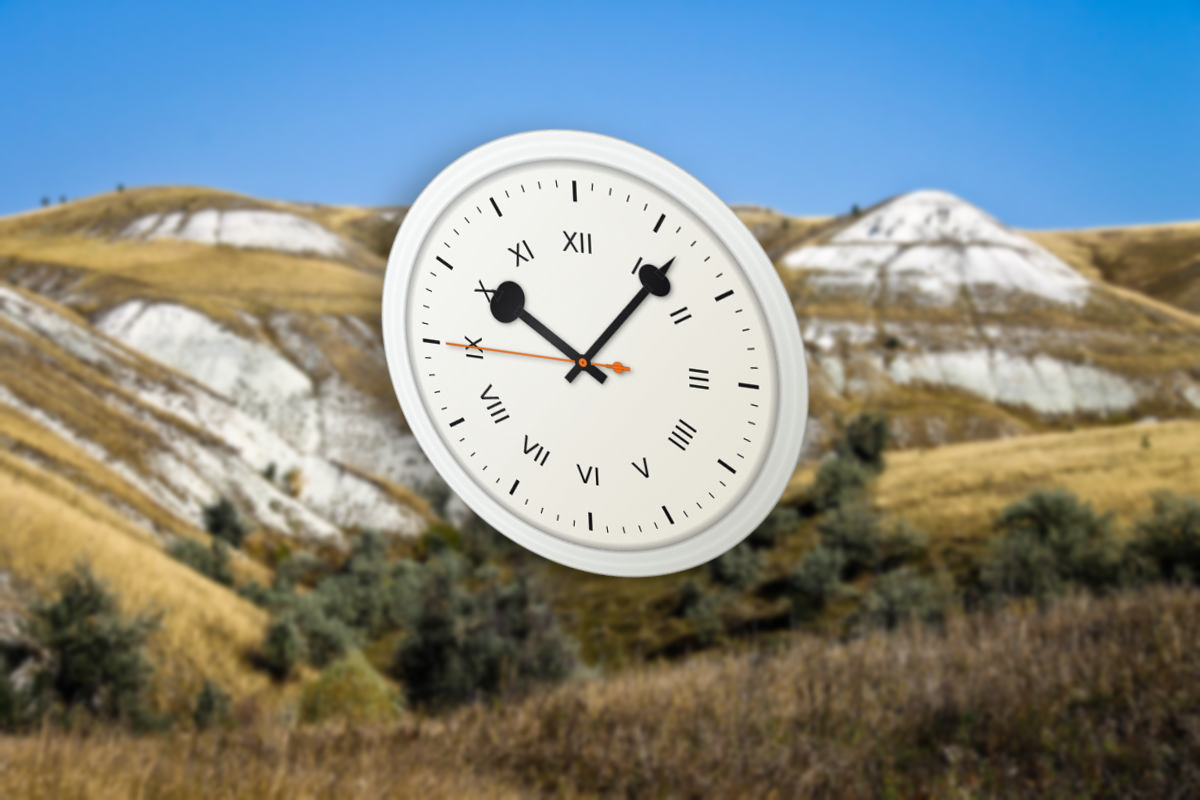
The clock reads h=10 m=6 s=45
